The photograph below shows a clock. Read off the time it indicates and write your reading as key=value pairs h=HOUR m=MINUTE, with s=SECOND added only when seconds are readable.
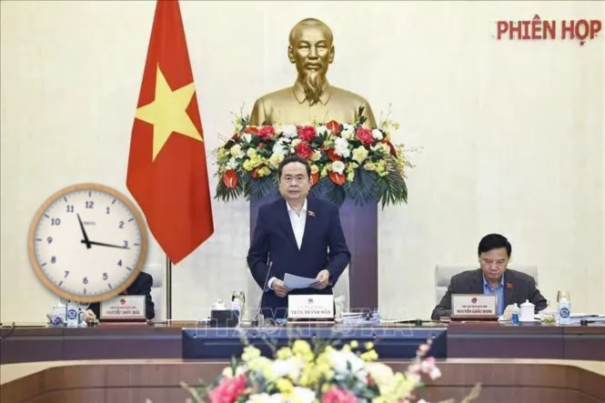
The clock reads h=11 m=16
